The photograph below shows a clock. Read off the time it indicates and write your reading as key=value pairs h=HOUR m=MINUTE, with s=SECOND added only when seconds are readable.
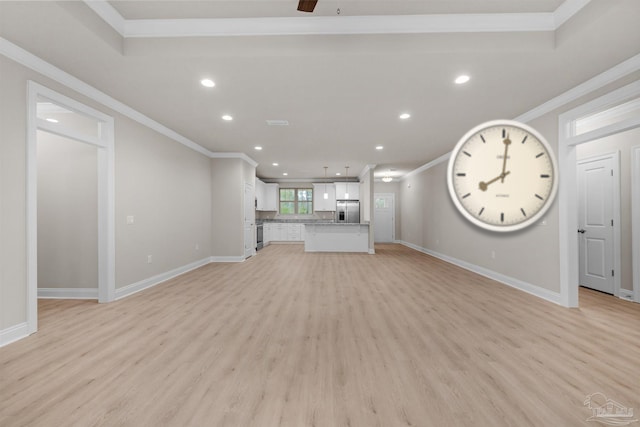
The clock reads h=8 m=1
